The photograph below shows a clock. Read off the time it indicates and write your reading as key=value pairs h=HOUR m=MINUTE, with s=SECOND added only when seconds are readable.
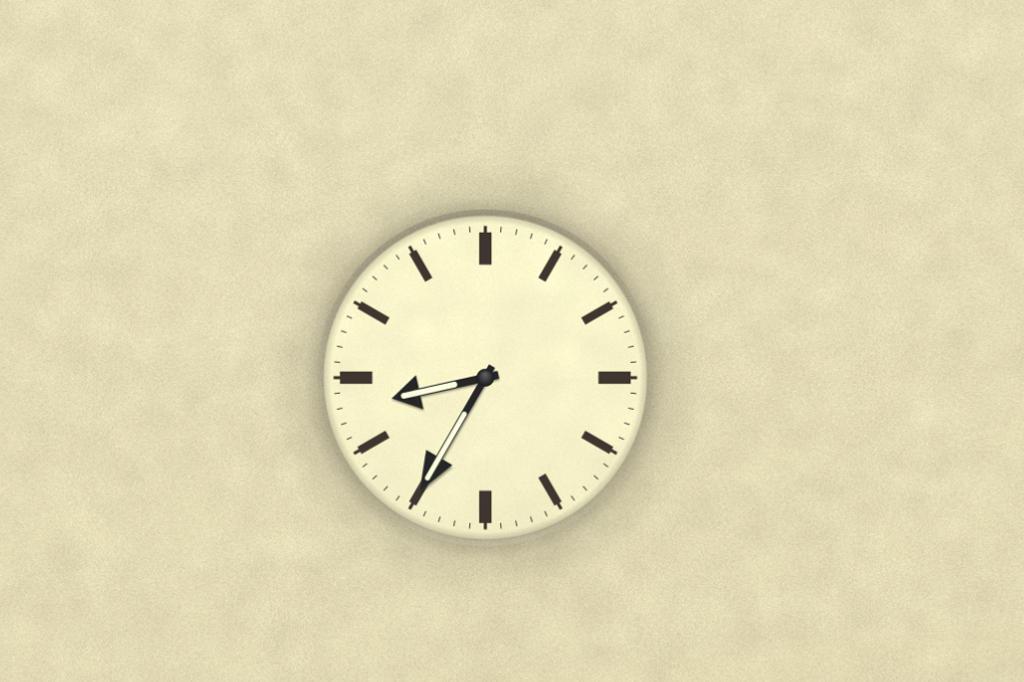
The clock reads h=8 m=35
